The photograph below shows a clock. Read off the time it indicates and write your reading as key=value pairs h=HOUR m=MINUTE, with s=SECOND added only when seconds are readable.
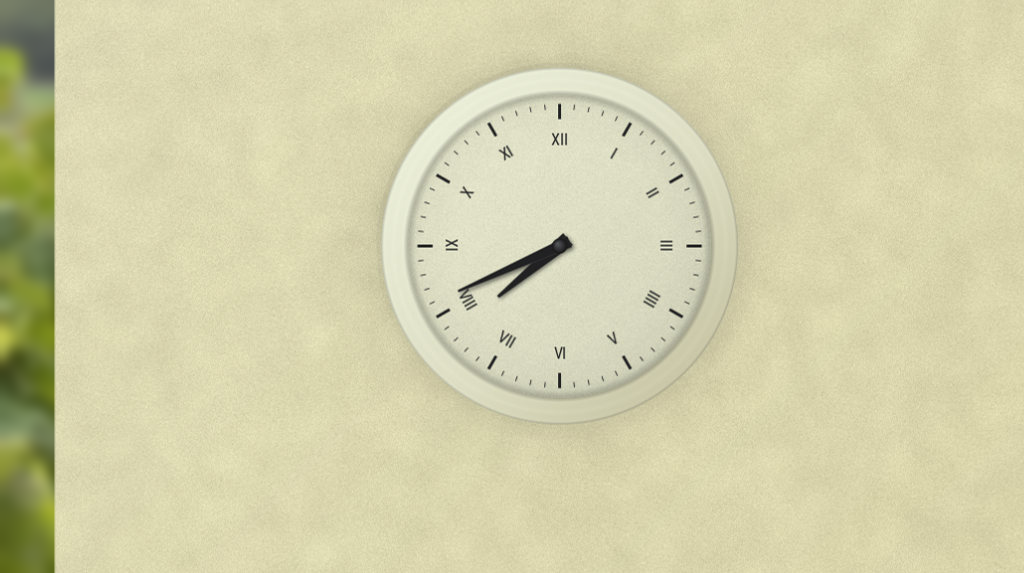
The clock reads h=7 m=41
